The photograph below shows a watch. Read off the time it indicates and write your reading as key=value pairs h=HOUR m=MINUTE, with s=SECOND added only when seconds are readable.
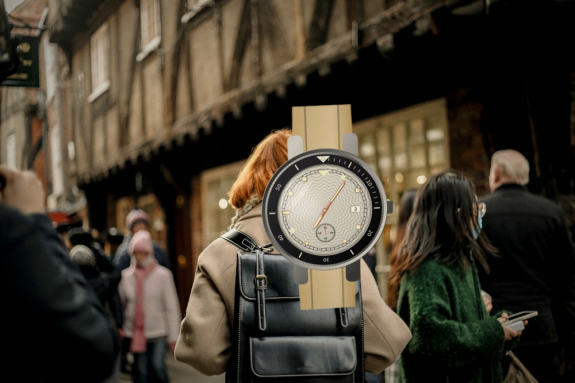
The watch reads h=7 m=6
